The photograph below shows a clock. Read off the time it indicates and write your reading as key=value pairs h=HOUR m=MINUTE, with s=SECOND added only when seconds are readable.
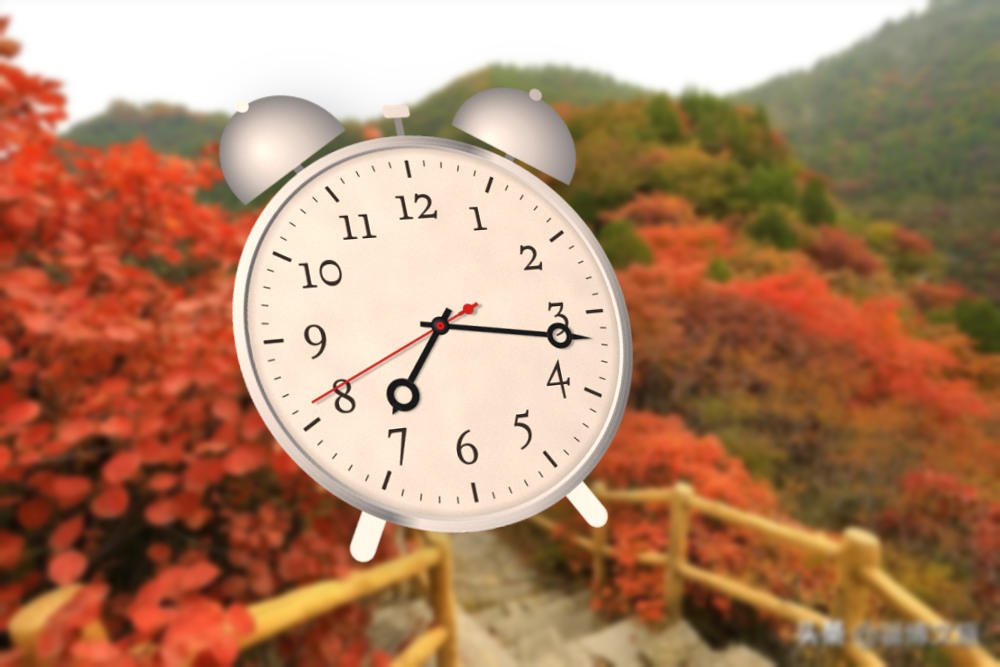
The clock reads h=7 m=16 s=41
